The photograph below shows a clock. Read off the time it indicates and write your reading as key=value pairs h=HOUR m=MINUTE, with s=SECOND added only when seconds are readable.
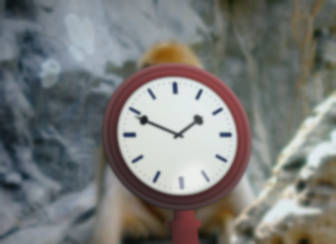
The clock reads h=1 m=49
